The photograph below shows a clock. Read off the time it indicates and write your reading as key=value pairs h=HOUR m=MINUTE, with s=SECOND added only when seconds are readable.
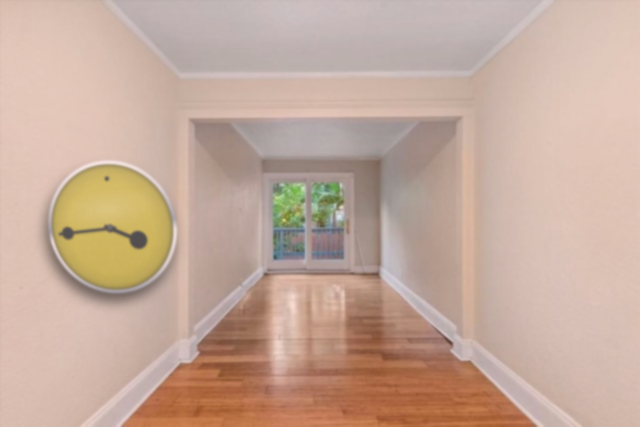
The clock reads h=3 m=44
